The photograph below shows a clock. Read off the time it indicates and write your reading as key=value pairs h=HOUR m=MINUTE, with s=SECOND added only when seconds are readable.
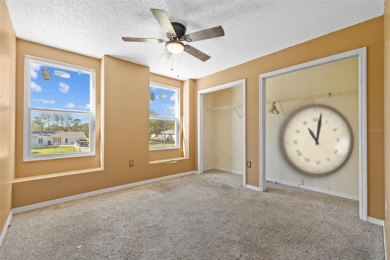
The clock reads h=11 m=2
